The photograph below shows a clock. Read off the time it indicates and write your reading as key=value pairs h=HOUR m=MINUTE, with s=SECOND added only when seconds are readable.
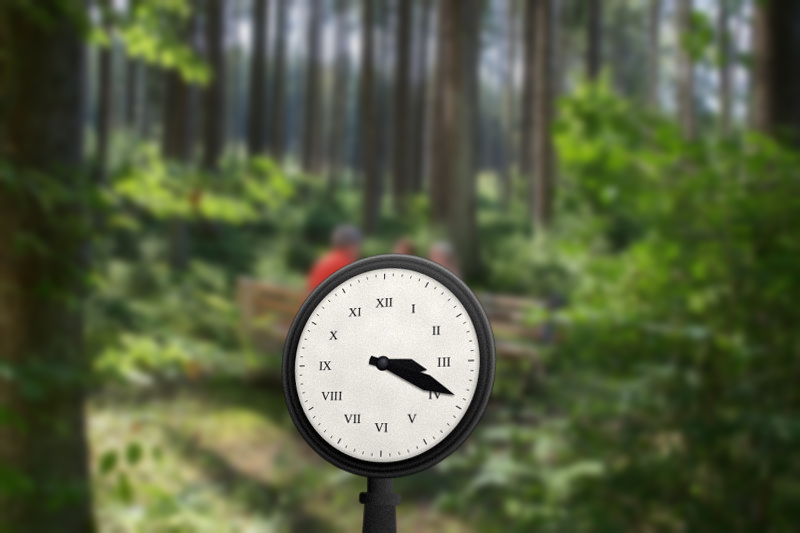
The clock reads h=3 m=19
